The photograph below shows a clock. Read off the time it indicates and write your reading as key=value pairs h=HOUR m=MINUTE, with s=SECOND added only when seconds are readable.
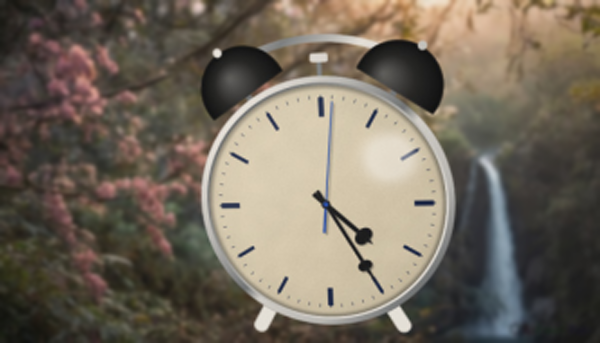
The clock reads h=4 m=25 s=1
